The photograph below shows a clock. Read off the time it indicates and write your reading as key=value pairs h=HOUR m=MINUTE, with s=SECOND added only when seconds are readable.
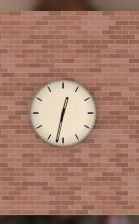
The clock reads h=12 m=32
